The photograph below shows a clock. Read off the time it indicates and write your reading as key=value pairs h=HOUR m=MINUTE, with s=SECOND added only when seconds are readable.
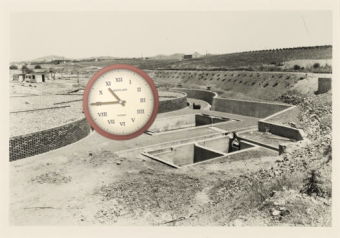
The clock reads h=10 m=45
